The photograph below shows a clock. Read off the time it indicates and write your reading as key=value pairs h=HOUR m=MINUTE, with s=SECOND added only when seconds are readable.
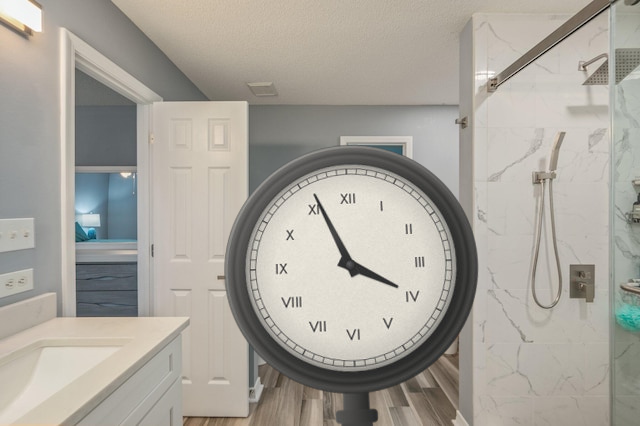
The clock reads h=3 m=56
